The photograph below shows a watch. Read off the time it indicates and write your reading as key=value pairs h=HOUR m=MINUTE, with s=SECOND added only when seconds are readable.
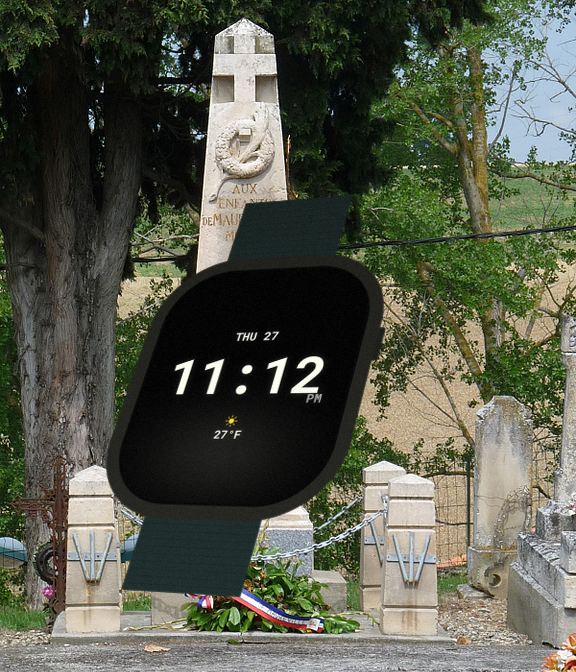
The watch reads h=11 m=12
